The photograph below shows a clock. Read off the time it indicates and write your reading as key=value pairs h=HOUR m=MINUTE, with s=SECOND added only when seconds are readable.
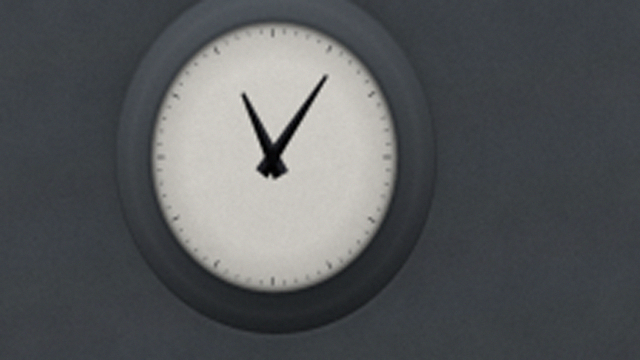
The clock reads h=11 m=6
